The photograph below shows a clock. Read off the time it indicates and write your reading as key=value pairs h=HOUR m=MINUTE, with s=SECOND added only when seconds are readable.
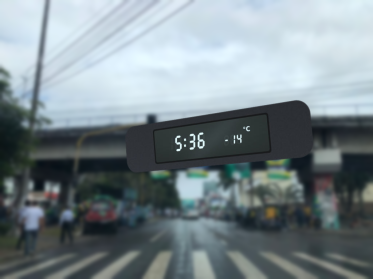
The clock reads h=5 m=36
